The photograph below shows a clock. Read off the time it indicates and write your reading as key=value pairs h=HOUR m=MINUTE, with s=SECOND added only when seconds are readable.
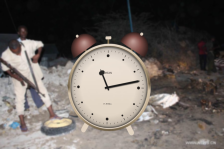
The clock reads h=11 m=13
